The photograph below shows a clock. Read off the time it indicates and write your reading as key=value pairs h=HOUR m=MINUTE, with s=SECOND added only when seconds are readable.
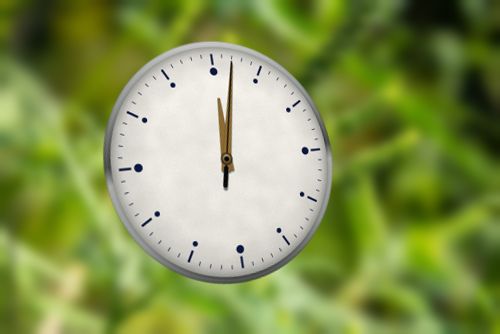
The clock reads h=12 m=2 s=2
